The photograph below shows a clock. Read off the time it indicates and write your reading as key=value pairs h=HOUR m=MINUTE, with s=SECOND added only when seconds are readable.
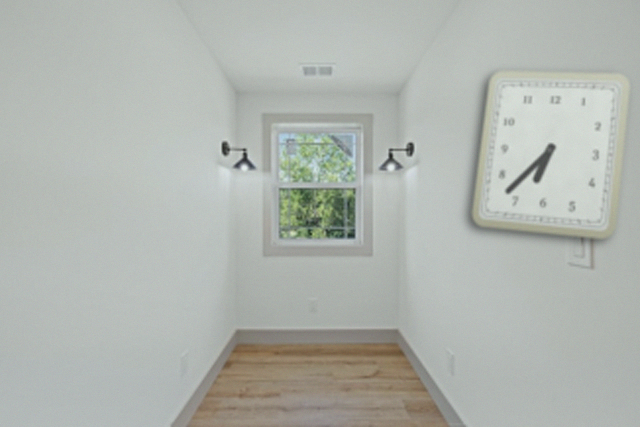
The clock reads h=6 m=37
